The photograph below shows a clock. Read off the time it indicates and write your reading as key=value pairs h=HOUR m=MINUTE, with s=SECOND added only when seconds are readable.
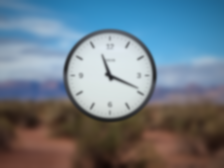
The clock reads h=11 m=19
